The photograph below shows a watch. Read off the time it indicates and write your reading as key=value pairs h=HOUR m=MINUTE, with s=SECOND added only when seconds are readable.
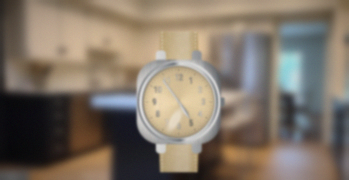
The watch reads h=4 m=54
